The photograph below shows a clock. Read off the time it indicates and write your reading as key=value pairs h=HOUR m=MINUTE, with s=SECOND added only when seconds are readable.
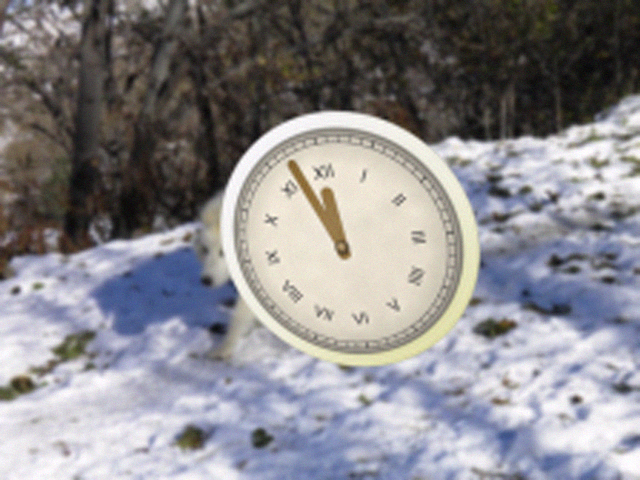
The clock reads h=11 m=57
